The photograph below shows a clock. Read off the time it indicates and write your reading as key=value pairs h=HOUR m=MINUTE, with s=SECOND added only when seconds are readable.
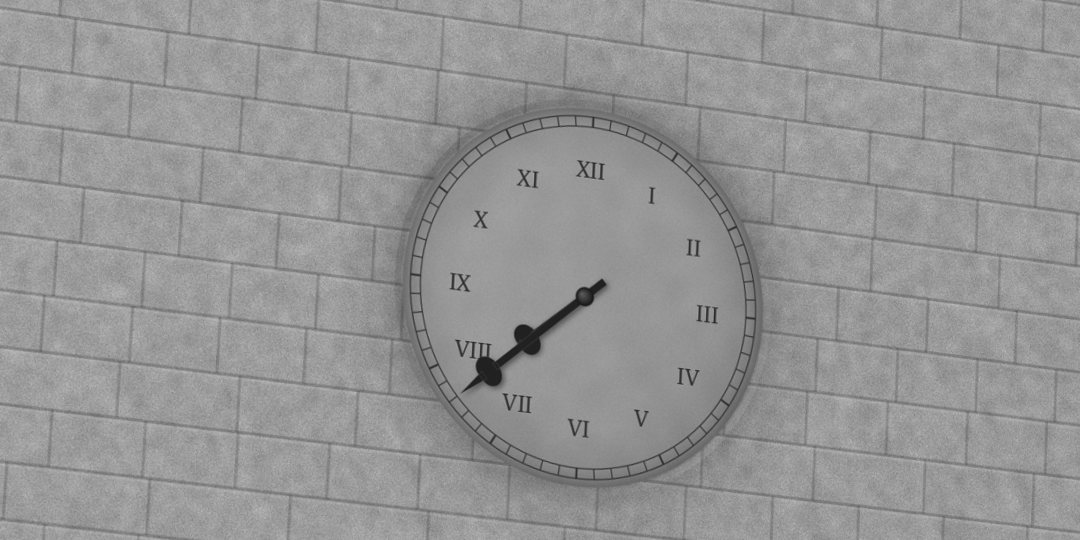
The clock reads h=7 m=38
